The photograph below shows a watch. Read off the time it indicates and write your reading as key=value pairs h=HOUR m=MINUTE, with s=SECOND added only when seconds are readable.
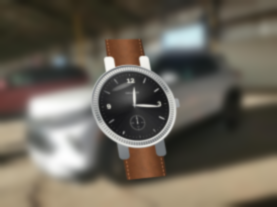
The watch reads h=12 m=16
